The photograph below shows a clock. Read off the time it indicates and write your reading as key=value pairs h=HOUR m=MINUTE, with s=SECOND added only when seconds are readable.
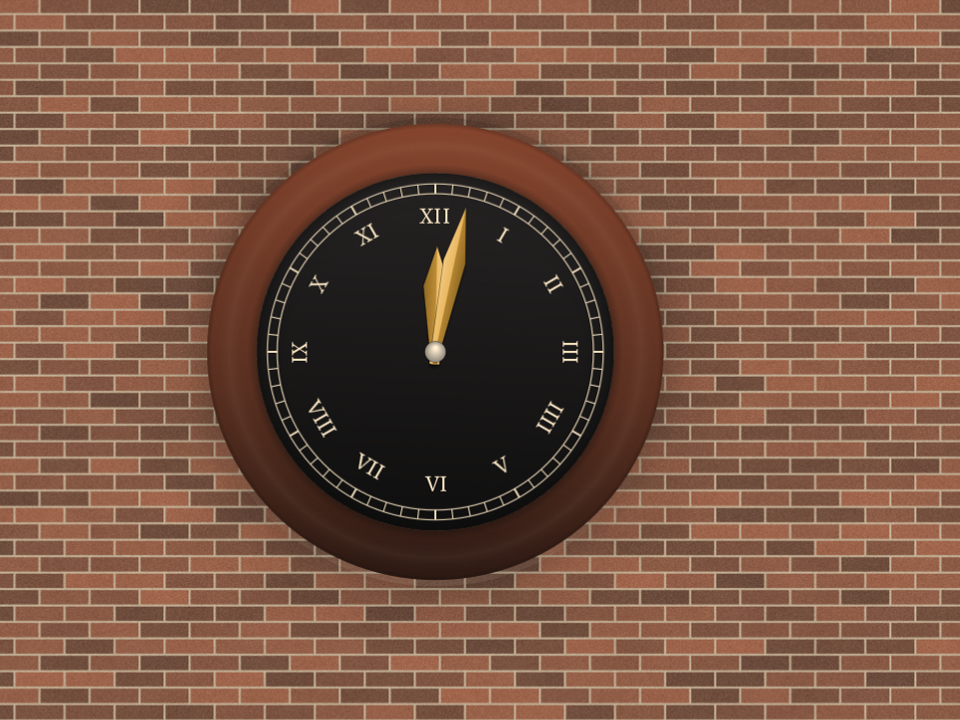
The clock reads h=12 m=2
